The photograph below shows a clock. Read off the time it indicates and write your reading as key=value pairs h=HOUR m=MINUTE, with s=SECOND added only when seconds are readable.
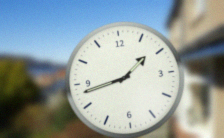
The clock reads h=1 m=43
